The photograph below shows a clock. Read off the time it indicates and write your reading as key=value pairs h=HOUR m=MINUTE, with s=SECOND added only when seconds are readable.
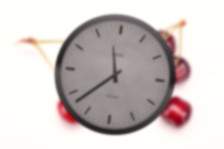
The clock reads h=11 m=38
